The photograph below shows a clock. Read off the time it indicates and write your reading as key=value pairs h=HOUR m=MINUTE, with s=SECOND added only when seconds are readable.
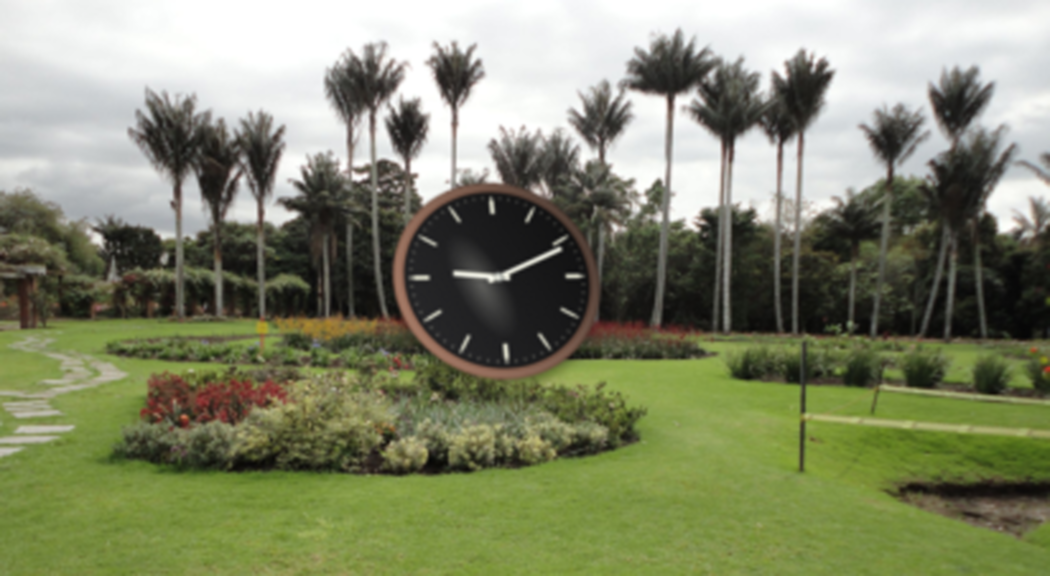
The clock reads h=9 m=11
